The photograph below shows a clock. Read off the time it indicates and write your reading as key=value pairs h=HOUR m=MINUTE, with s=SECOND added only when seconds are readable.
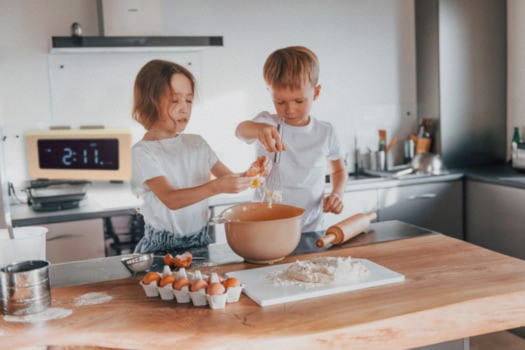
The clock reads h=2 m=11
